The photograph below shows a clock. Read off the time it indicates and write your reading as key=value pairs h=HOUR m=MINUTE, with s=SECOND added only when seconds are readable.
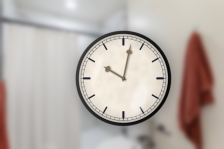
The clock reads h=10 m=2
